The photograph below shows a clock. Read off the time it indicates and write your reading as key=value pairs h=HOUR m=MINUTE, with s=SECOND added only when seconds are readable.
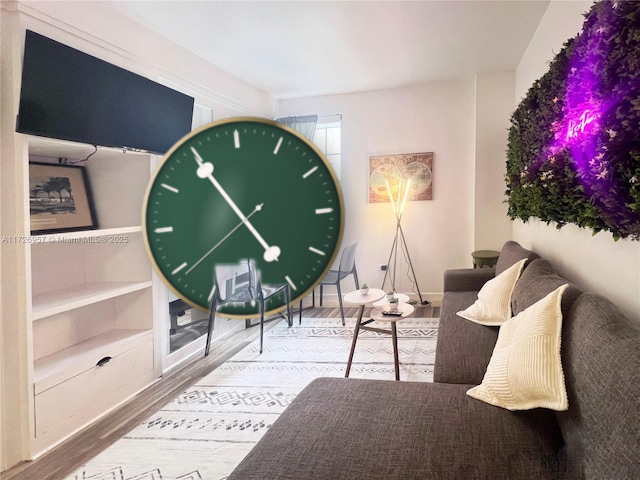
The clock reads h=4 m=54 s=39
